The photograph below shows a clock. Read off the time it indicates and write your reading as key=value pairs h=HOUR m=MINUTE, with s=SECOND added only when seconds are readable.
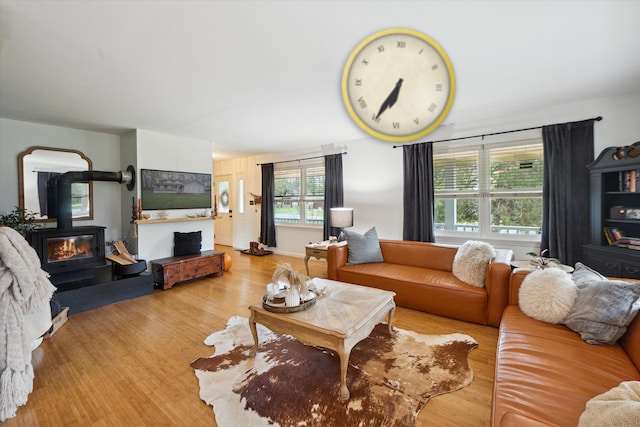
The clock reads h=6 m=35
